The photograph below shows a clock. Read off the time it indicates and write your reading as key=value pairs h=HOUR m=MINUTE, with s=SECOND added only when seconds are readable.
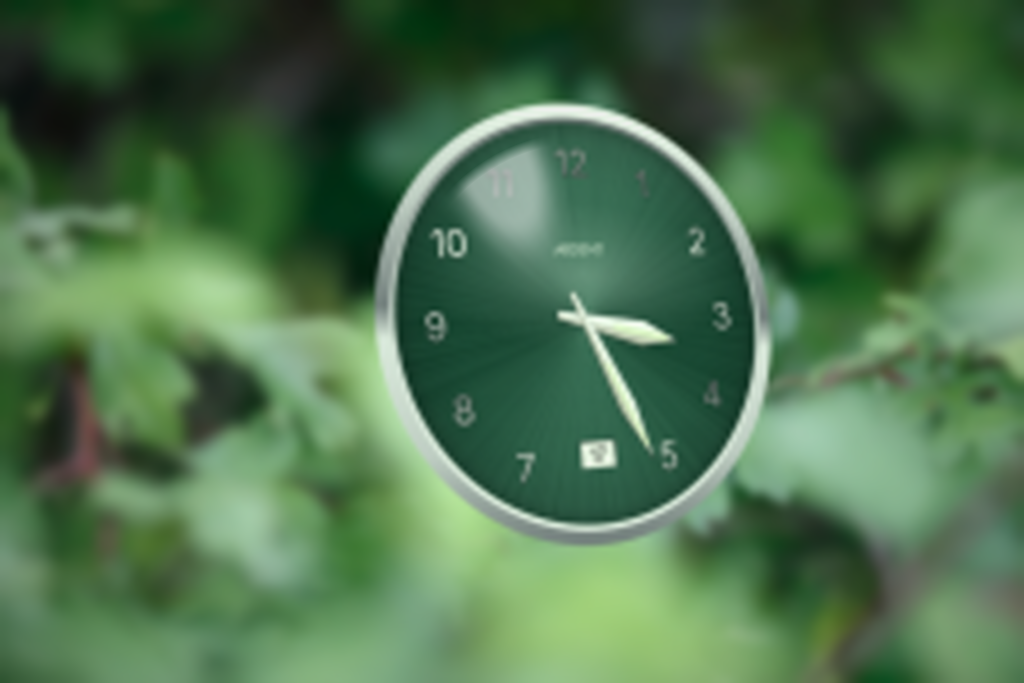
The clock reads h=3 m=26
